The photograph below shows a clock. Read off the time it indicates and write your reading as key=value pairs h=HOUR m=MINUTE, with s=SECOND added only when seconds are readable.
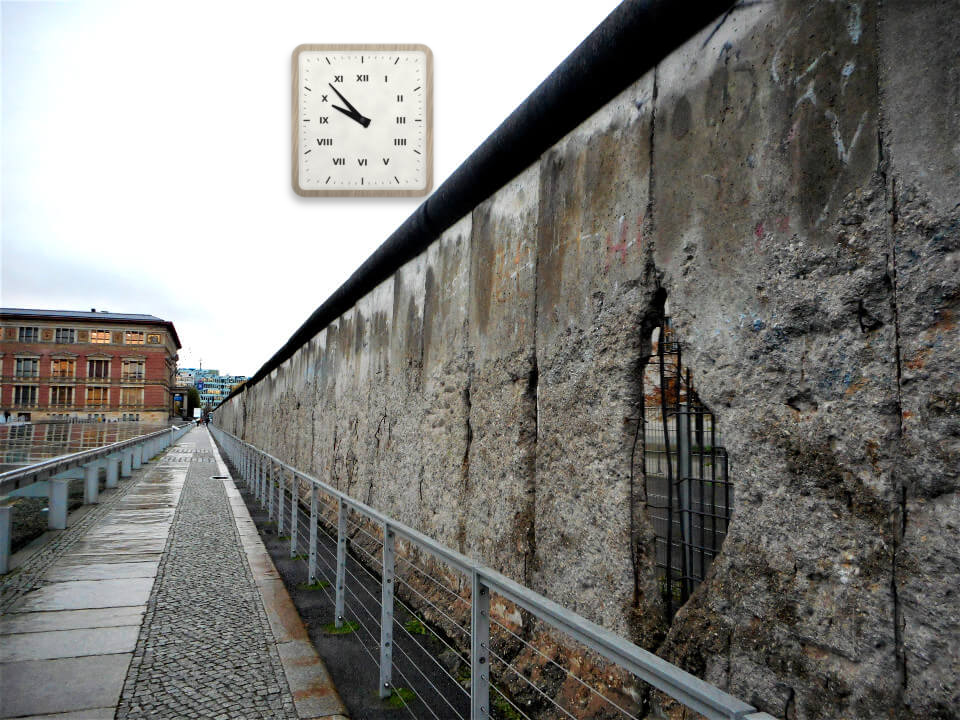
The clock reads h=9 m=53
